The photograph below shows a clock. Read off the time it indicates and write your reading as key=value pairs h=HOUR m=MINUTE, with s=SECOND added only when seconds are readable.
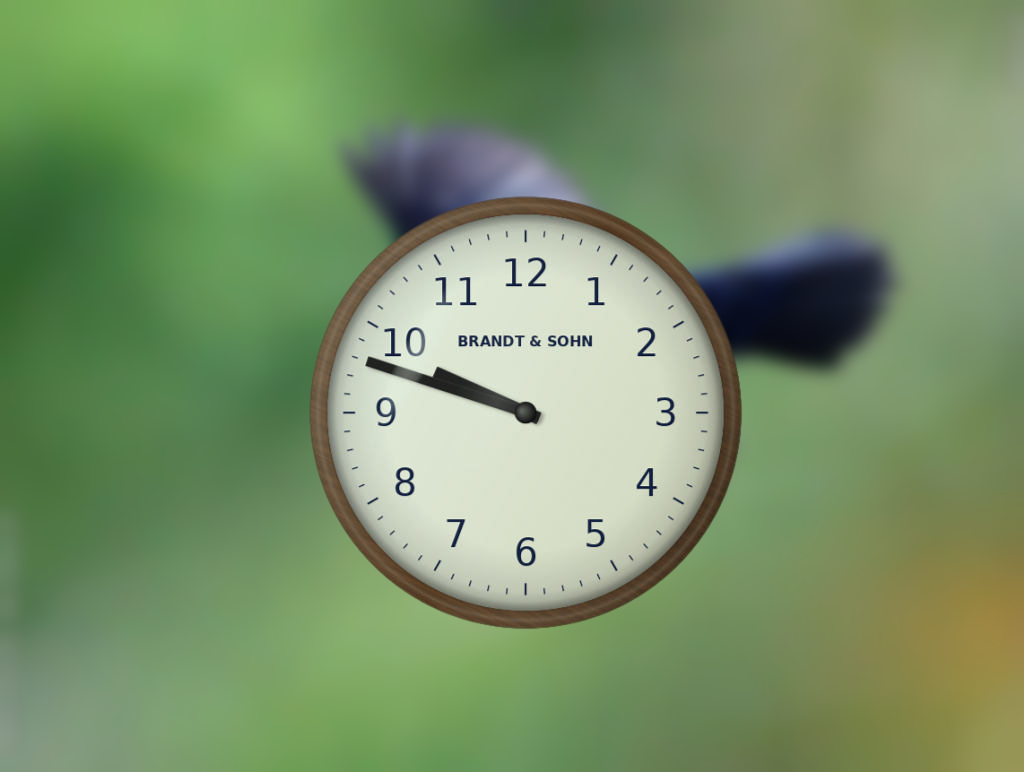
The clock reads h=9 m=48
